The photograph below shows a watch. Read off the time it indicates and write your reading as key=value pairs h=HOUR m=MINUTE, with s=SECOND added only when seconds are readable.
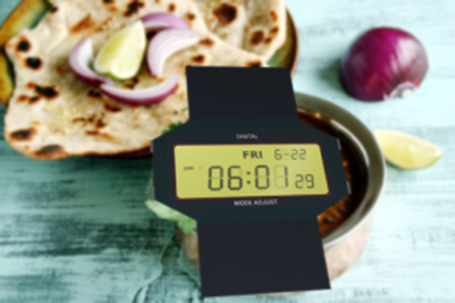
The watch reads h=6 m=1 s=29
